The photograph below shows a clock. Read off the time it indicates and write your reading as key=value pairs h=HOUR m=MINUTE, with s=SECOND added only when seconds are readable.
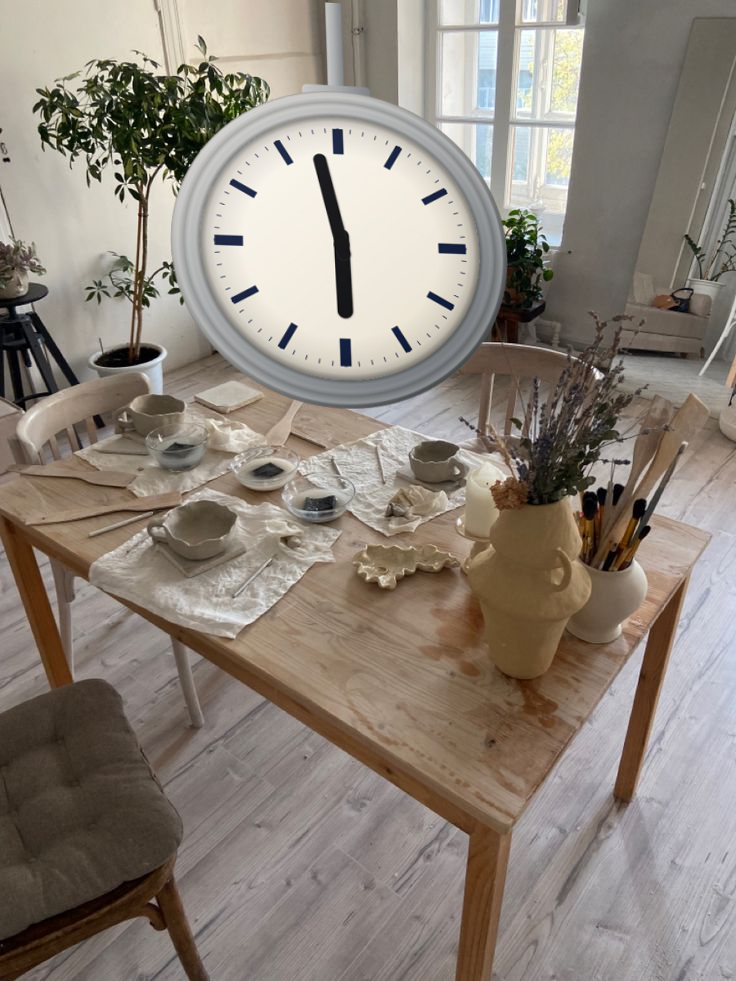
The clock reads h=5 m=58
